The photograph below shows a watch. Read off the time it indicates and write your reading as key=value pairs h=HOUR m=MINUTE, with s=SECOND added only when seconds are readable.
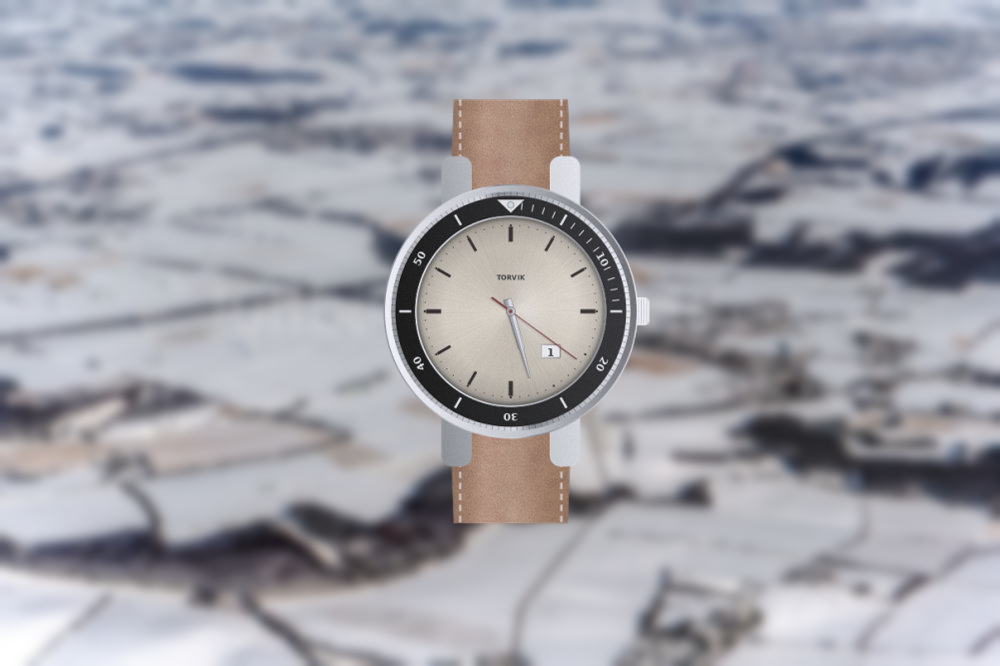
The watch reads h=5 m=27 s=21
